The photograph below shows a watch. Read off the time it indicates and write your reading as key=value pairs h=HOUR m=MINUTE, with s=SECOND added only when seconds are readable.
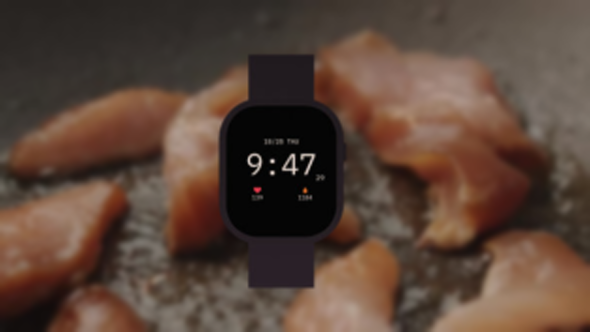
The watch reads h=9 m=47
